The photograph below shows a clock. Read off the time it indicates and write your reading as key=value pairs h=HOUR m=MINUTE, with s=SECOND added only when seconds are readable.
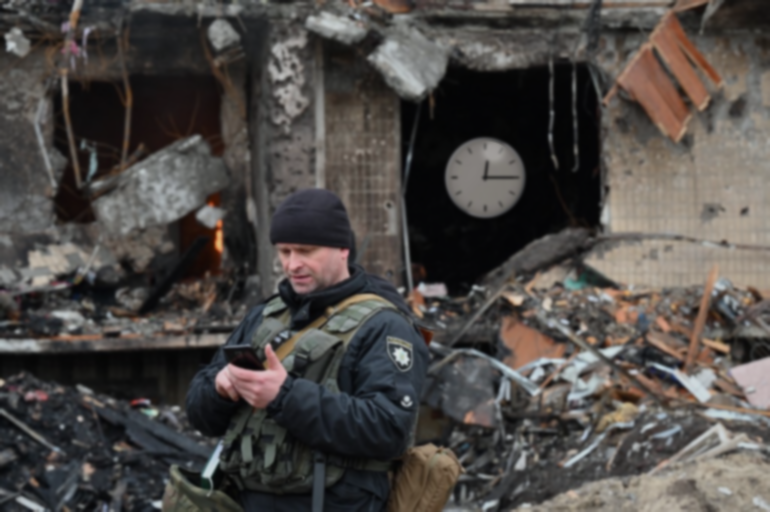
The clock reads h=12 m=15
